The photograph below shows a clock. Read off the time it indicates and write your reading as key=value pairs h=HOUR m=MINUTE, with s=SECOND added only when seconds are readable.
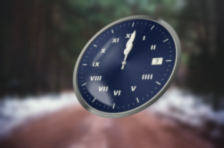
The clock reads h=12 m=1
